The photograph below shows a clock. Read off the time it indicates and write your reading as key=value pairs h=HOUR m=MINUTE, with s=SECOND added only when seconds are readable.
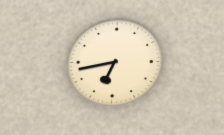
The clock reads h=6 m=43
